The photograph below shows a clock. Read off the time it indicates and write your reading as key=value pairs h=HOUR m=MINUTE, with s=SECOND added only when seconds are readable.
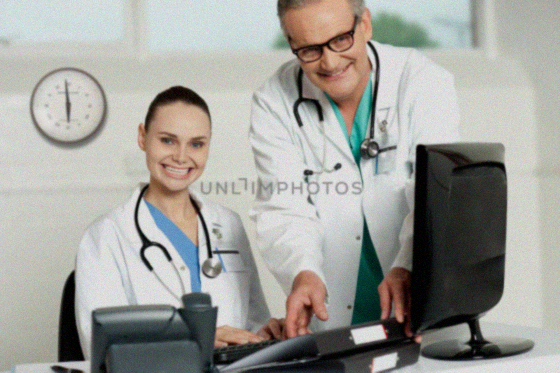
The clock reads h=5 m=59
